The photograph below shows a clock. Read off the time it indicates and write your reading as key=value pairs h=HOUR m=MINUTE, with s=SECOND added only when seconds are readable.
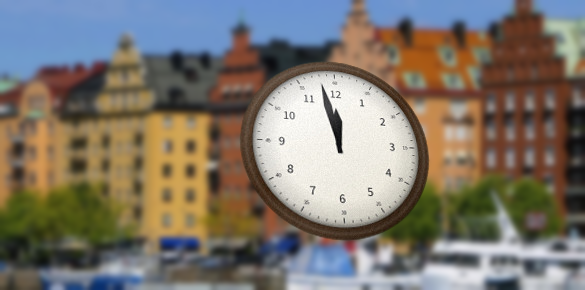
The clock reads h=11 m=58
